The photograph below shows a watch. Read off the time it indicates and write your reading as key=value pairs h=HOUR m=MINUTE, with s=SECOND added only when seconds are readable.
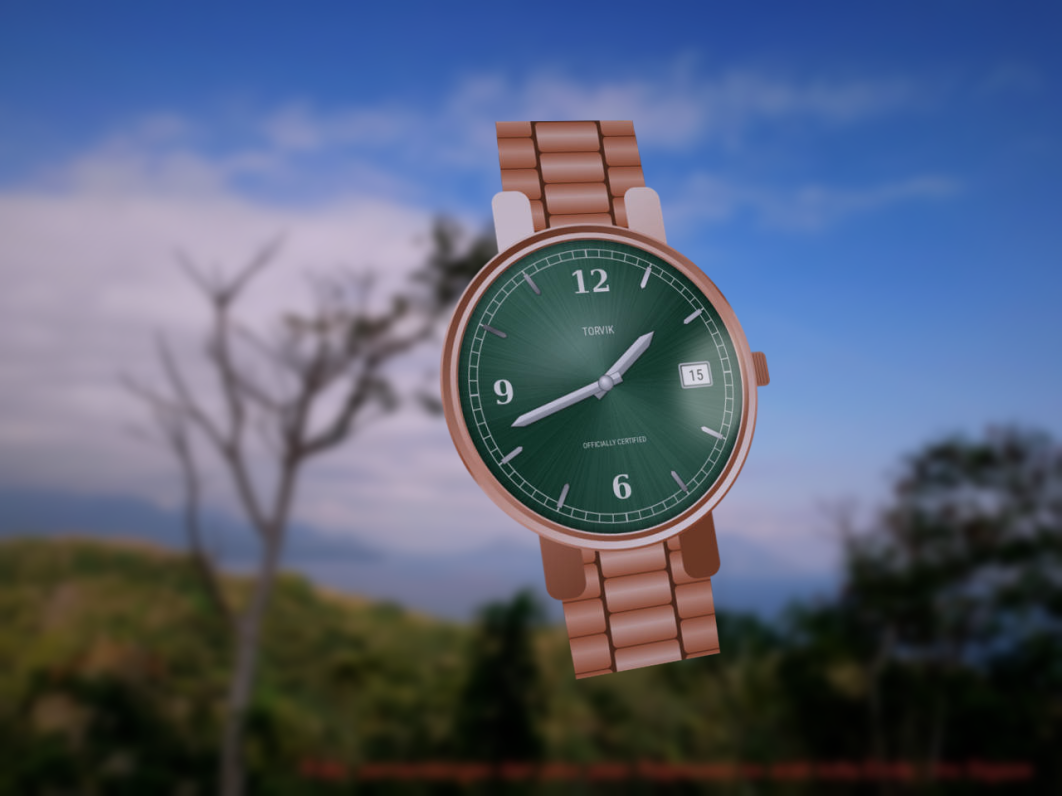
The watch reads h=1 m=42
